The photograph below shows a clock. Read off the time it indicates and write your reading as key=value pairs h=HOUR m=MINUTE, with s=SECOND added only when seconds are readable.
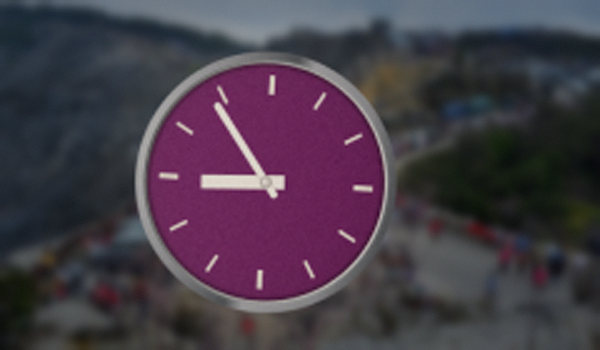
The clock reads h=8 m=54
